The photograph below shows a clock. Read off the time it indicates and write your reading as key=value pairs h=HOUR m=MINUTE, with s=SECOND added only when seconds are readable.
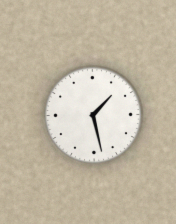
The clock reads h=1 m=28
